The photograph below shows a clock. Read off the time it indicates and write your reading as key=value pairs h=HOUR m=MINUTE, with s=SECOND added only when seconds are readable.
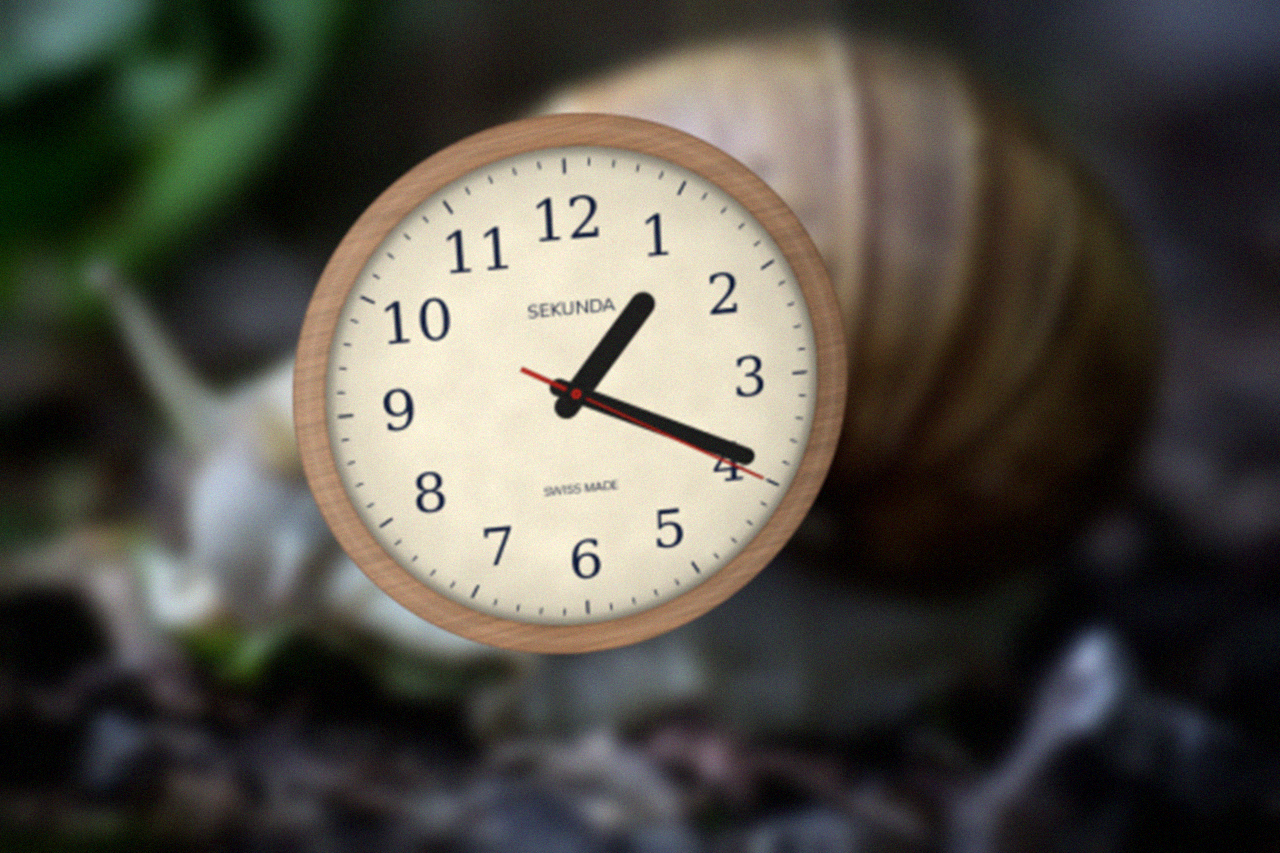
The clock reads h=1 m=19 s=20
